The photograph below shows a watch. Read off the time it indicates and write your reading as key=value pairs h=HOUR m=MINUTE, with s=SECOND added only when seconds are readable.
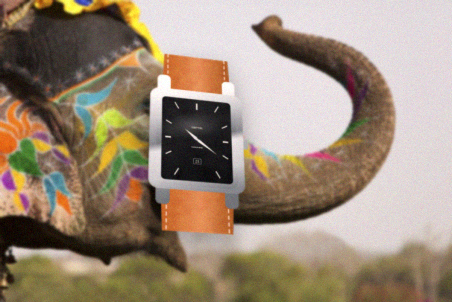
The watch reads h=10 m=21
